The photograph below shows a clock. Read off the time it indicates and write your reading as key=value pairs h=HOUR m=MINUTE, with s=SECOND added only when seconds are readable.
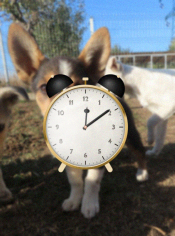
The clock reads h=12 m=9
